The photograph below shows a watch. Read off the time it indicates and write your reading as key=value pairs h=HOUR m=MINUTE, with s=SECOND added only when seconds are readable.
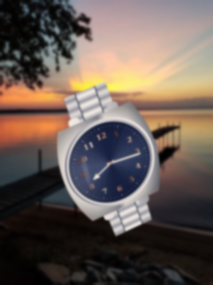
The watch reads h=8 m=16
